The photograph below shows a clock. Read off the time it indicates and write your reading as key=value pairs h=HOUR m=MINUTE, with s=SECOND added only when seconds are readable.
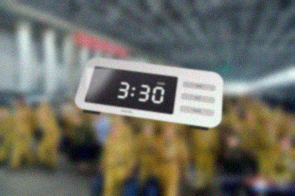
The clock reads h=3 m=30
